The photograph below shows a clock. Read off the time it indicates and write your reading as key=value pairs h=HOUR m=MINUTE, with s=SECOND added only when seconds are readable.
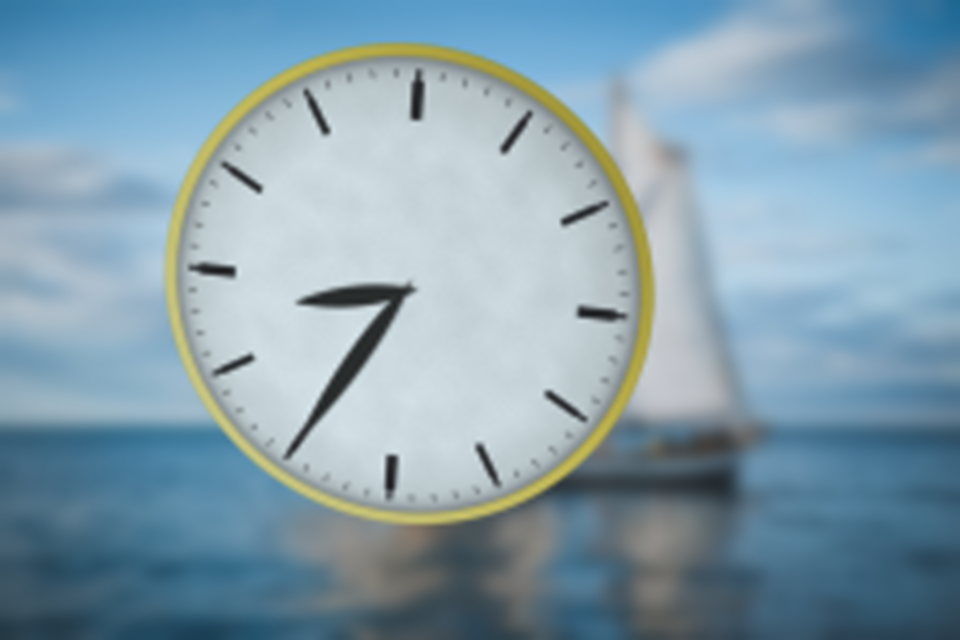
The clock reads h=8 m=35
